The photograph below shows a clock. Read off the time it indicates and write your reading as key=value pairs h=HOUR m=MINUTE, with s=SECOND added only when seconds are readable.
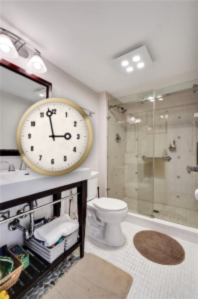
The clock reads h=2 m=58
